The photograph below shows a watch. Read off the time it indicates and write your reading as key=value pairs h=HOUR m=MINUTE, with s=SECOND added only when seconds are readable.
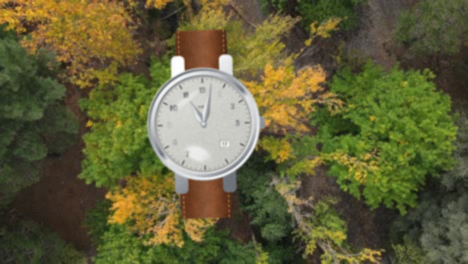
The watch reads h=11 m=2
